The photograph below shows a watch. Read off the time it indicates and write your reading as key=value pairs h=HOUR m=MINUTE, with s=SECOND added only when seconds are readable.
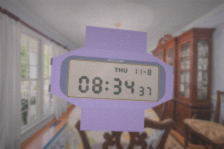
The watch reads h=8 m=34 s=37
